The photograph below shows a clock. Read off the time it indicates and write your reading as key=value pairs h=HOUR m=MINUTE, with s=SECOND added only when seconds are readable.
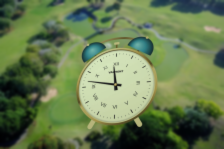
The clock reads h=11 m=47
